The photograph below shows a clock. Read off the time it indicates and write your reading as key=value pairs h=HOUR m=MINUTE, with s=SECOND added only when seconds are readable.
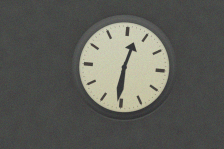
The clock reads h=12 m=31
